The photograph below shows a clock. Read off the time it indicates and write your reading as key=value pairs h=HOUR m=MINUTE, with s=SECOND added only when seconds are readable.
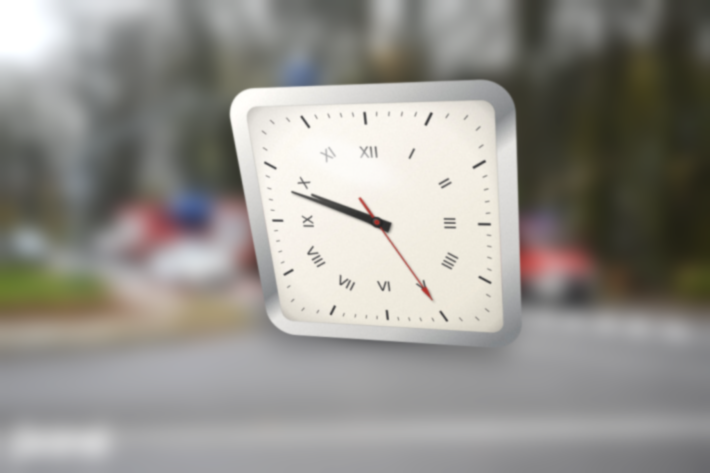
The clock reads h=9 m=48 s=25
